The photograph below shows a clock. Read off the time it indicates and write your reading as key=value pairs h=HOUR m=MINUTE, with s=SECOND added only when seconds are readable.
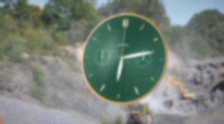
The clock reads h=6 m=13
